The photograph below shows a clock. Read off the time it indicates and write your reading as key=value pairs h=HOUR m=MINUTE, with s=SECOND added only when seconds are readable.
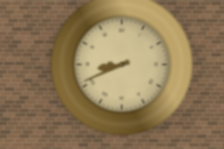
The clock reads h=8 m=41
